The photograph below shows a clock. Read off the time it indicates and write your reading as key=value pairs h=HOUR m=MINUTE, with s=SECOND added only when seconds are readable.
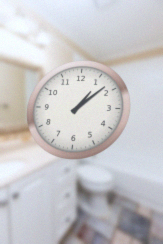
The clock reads h=1 m=8
